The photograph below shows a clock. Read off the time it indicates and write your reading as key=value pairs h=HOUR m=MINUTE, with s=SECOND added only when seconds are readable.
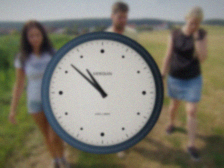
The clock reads h=10 m=52
